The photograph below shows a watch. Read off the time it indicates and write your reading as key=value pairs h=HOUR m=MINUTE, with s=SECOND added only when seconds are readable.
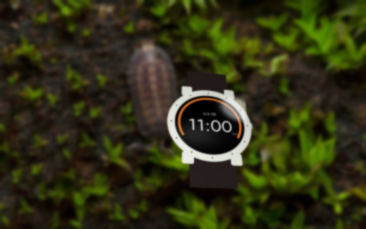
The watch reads h=11 m=0
